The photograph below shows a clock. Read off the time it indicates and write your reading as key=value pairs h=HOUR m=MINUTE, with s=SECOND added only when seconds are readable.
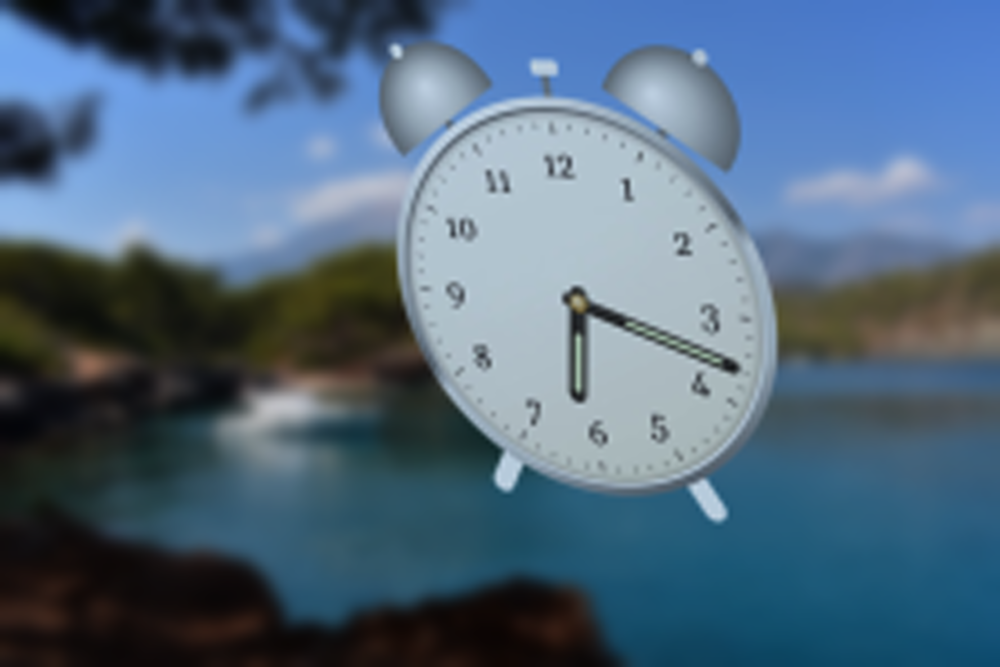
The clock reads h=6 m=18
